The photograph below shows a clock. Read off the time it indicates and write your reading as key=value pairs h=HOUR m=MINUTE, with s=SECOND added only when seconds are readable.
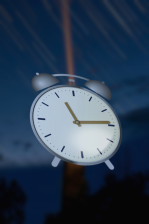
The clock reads h=11 m=14
